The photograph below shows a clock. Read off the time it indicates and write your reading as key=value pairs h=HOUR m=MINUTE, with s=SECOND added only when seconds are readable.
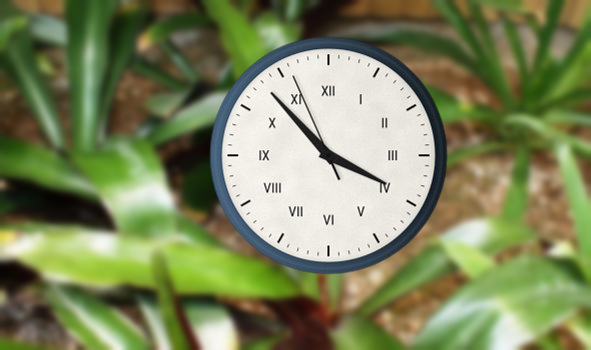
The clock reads h=3 m=52 s=56
